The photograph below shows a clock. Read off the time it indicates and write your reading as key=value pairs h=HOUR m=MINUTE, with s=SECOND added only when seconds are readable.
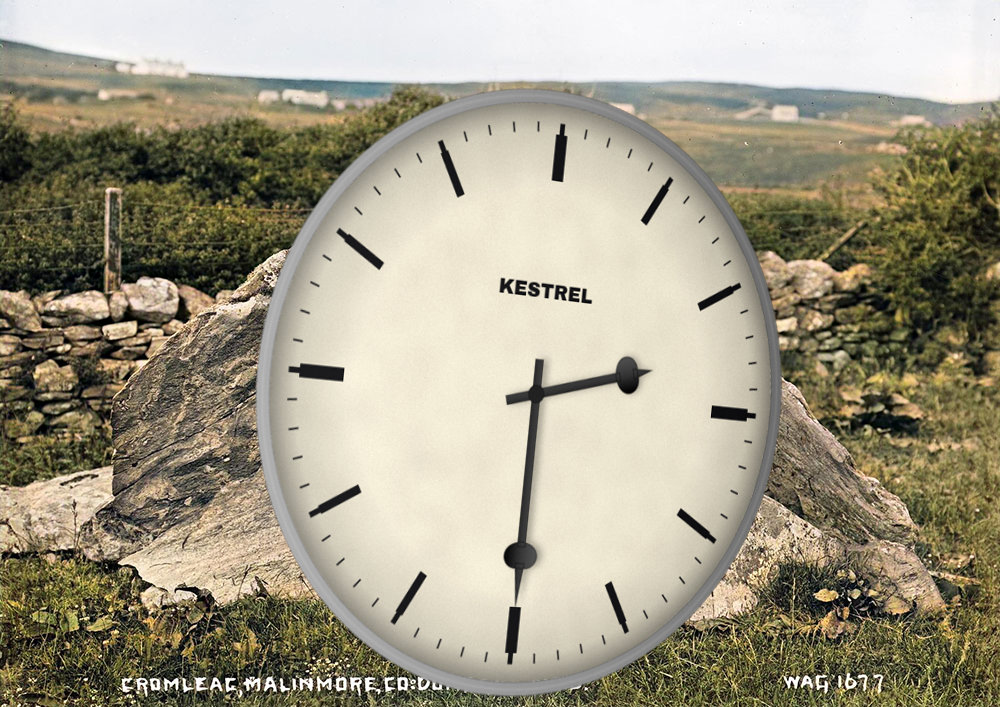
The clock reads h=2 m=30
